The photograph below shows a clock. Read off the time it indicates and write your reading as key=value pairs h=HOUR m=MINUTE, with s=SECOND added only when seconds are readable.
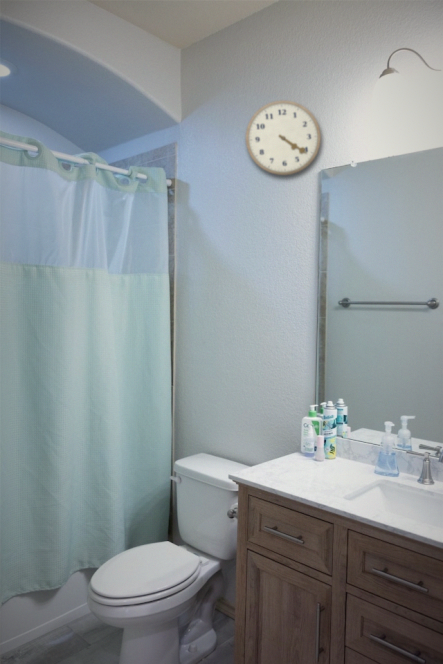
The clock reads h=4 m=21
